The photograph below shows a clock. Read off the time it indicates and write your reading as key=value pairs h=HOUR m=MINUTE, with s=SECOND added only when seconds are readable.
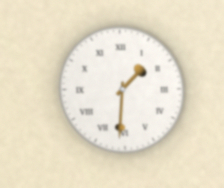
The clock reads h=1 m=31
